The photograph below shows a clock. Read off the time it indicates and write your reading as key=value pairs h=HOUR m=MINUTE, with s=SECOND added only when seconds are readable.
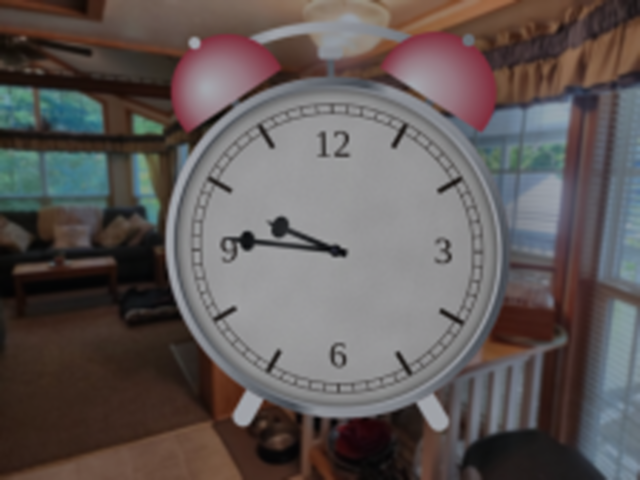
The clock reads h=9 m=46
